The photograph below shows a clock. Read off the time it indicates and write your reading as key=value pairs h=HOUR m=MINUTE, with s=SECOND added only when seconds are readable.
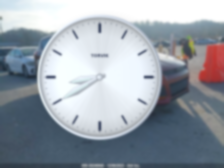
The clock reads h=8 m=40
